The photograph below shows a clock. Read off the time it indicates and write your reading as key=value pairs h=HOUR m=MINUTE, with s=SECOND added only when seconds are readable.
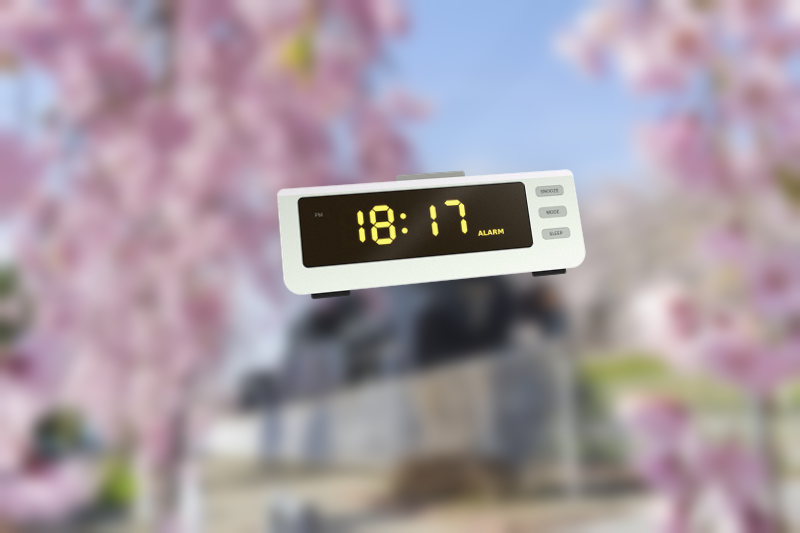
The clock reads h=18 m=17
